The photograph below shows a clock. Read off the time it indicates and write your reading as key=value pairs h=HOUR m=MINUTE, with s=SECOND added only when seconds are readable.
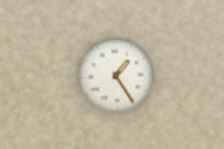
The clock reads h=1 m=25
